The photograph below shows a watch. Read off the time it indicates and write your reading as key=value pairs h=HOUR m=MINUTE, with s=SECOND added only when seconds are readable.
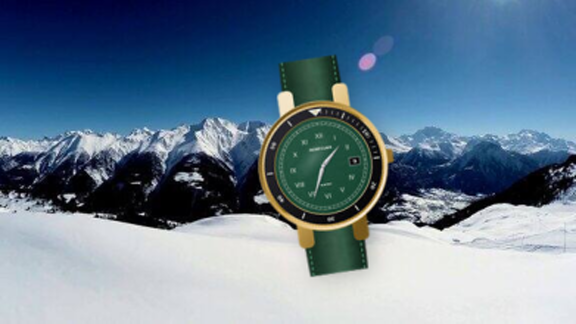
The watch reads h=1 m=34
